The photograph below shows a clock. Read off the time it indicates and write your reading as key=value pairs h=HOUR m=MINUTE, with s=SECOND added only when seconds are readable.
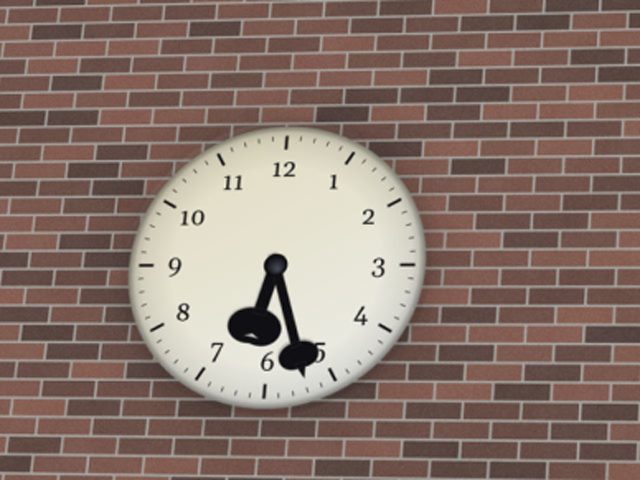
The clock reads h=6 m=27
